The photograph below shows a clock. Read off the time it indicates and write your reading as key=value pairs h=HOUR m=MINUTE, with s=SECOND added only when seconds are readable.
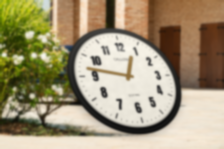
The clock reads h=12 m=47
